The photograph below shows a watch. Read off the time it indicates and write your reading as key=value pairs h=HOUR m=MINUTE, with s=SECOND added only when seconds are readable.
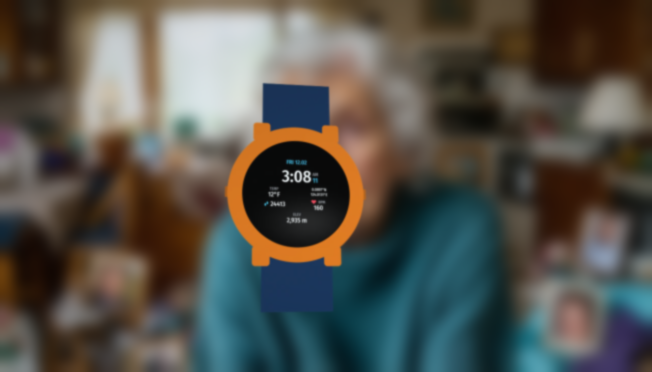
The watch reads h=3 m=8
